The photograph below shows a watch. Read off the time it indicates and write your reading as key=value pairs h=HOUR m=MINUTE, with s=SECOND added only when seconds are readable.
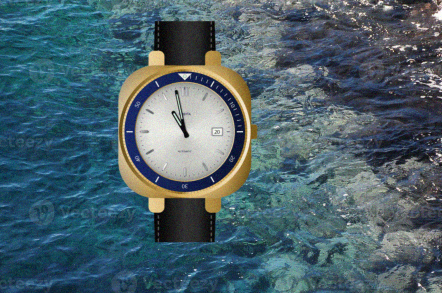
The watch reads h=10 m=58
